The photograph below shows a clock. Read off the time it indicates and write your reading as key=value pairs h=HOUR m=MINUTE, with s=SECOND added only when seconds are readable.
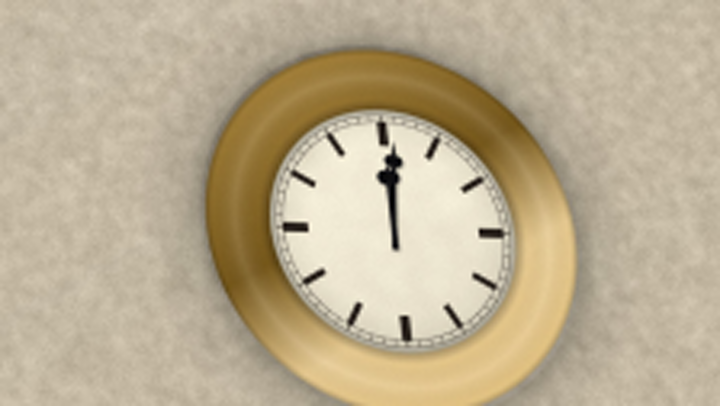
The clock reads h=12 m=1
